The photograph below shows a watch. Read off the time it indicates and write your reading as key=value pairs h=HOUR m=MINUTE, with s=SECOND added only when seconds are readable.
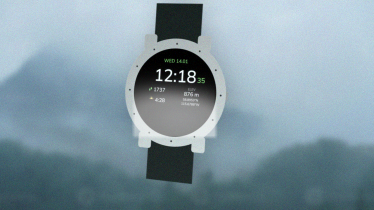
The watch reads h=12 m=18
